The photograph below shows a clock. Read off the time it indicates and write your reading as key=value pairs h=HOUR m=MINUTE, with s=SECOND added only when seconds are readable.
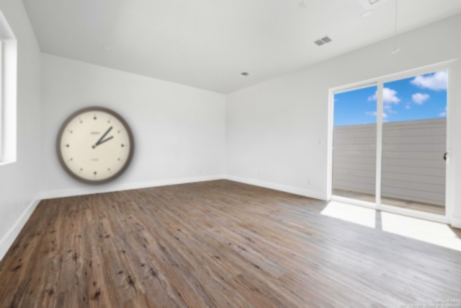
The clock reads h=2 m=7
